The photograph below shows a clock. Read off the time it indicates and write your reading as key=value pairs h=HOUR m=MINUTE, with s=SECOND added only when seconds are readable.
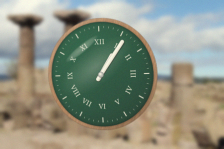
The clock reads h=1 m=6
